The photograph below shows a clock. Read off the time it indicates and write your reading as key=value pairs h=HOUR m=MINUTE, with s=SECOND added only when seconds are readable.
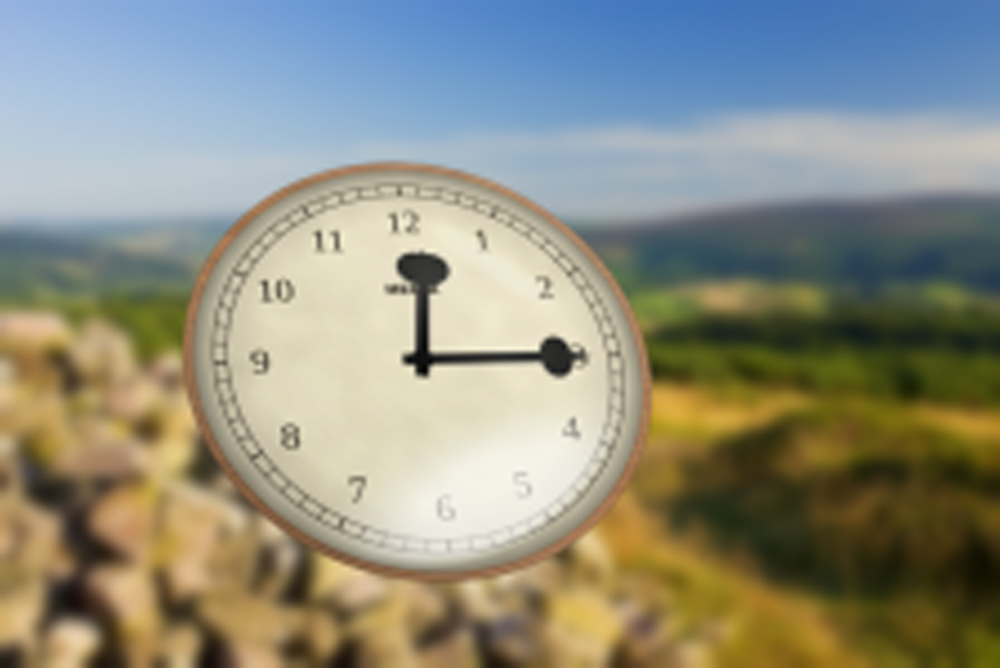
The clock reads h=12 m=15
